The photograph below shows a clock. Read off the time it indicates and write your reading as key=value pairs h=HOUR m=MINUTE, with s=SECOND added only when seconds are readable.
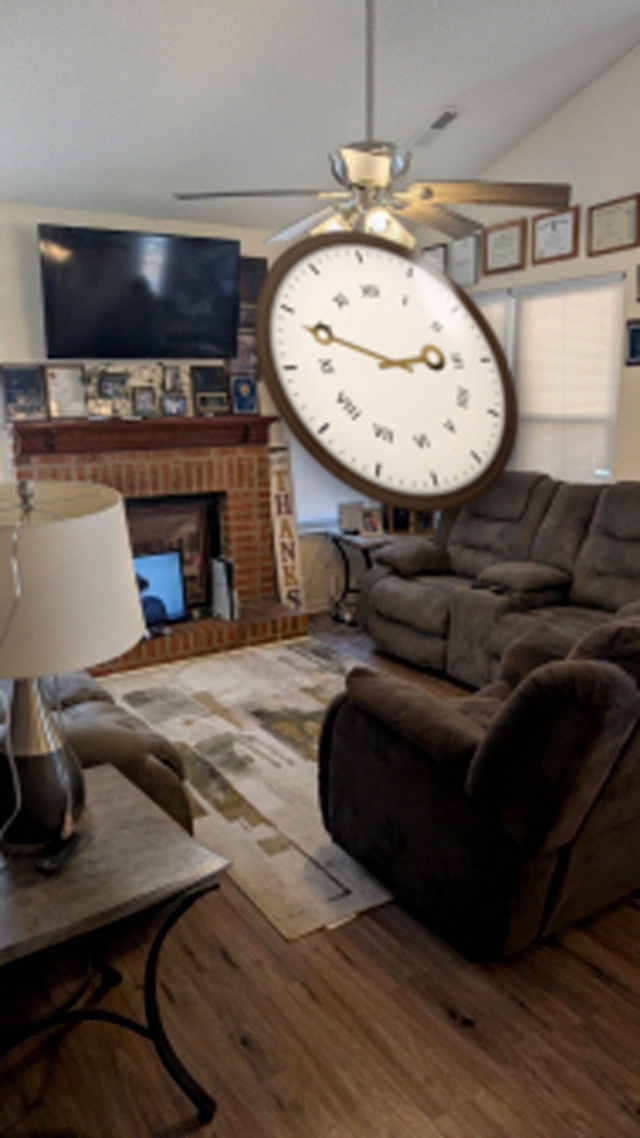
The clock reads h=2 m=49
